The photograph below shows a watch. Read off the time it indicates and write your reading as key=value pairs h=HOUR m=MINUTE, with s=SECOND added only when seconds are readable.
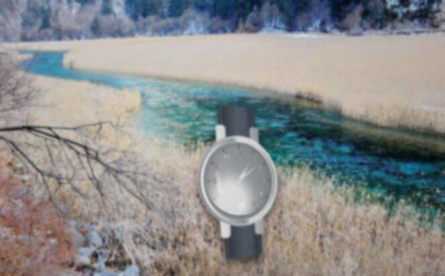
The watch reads h=1 m=9
